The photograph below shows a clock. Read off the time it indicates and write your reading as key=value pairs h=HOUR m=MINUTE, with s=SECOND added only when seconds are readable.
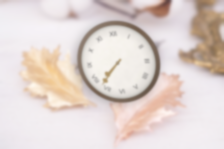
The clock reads h=7 m=37
